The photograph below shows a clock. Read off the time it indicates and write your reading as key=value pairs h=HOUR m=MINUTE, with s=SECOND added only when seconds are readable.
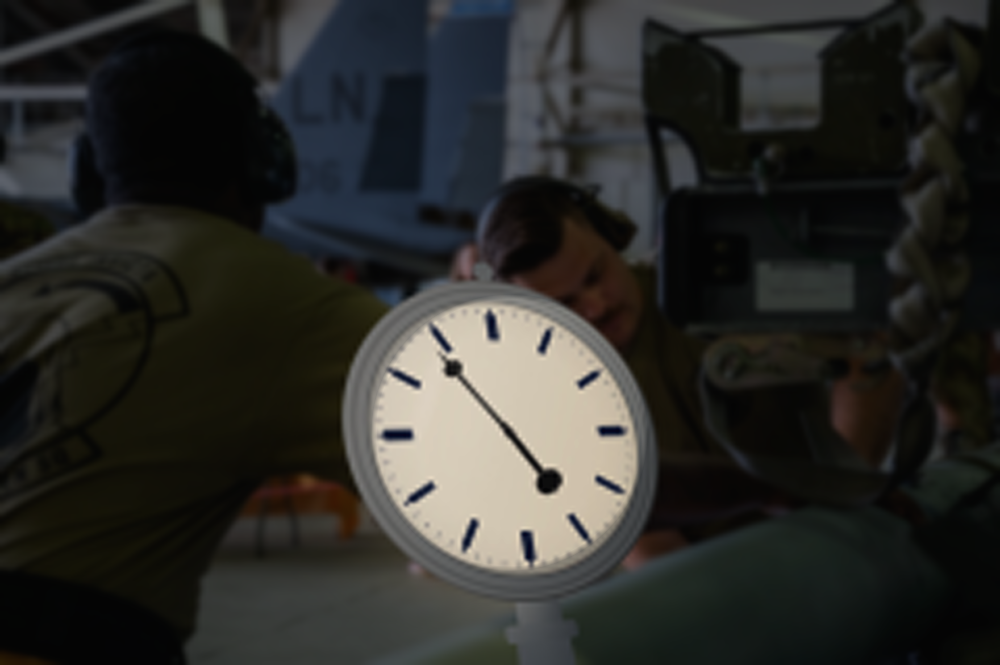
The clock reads h=4 m=54
